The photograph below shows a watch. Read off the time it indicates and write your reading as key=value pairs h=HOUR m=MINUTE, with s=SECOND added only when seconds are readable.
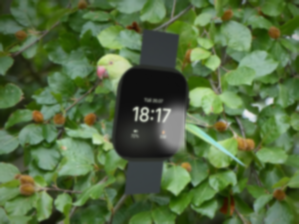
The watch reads h=18 m=17
